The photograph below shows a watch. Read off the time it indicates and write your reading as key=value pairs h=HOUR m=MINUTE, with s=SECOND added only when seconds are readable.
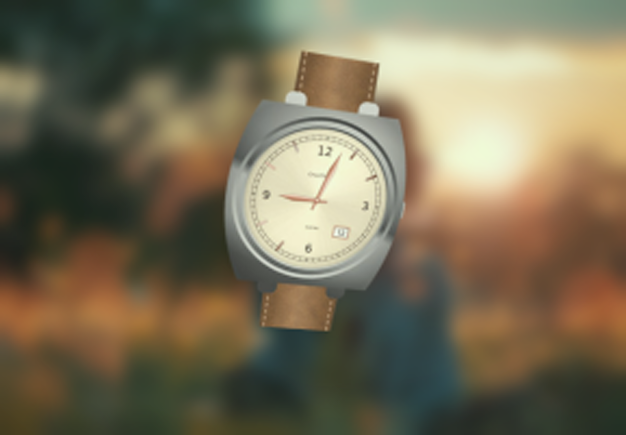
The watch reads h=9 m=3
